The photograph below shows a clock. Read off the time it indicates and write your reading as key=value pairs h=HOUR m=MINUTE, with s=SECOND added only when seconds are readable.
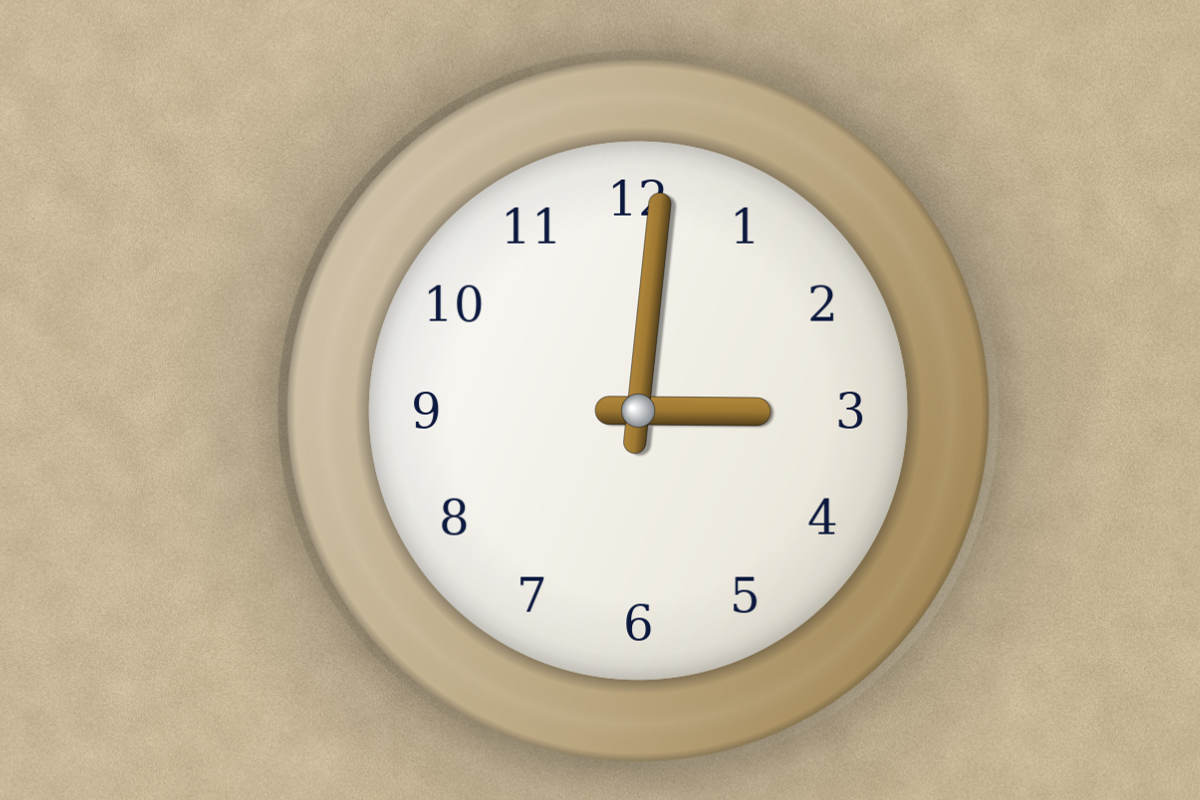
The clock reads h=3 m=1
